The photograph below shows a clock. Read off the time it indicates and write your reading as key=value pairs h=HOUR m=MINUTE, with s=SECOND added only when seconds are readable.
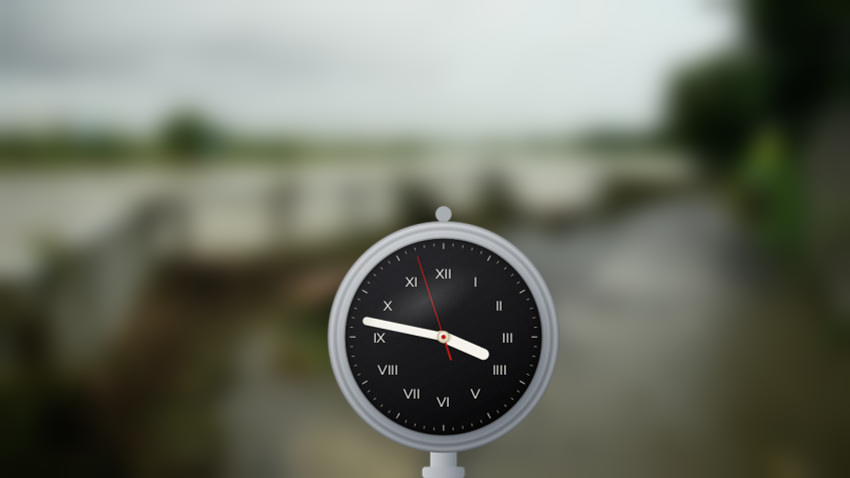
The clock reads h=3 m=46 s=57
